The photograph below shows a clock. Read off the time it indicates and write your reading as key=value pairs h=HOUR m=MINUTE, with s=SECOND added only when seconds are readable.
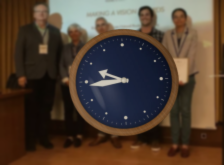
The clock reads h=9 m=44
